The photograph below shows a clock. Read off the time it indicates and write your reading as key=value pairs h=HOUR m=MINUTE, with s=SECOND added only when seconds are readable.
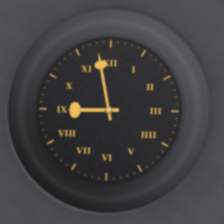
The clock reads h=8 m=58
